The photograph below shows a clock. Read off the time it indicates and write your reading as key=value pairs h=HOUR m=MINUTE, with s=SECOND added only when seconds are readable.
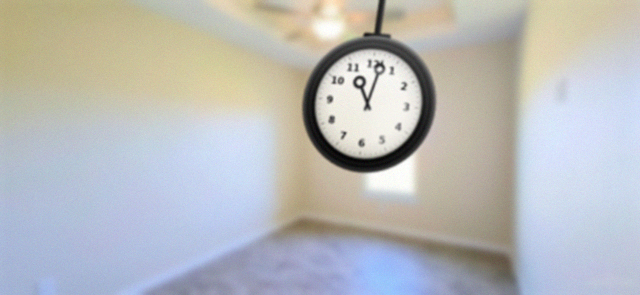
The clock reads h=11 m=2
